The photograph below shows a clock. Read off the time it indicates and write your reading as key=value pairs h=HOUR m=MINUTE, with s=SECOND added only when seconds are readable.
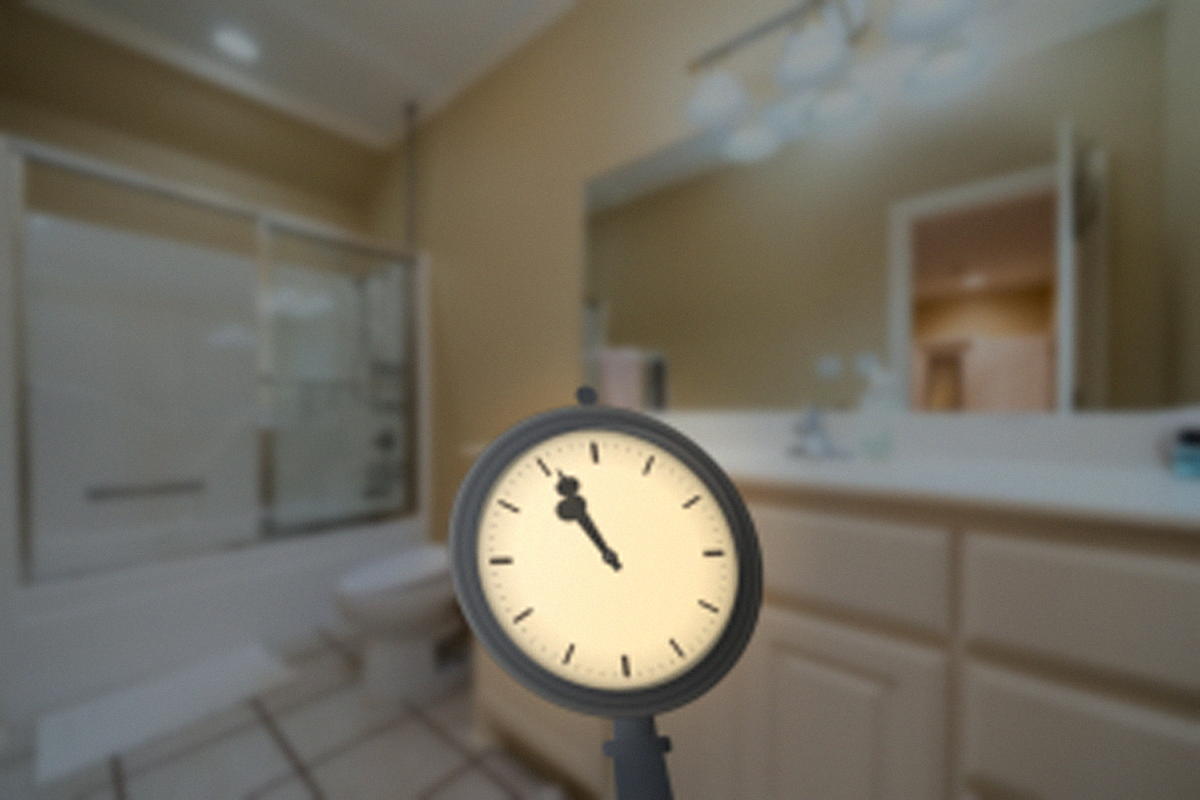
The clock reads h=10 m=56
